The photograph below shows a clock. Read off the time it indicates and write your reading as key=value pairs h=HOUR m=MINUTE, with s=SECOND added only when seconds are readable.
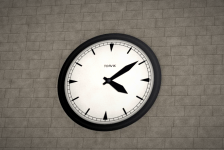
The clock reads h=4 m=9
